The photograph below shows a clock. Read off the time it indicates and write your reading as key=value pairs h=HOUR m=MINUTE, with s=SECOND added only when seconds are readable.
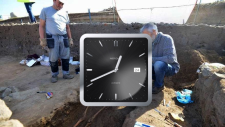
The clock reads h=12 m=41
